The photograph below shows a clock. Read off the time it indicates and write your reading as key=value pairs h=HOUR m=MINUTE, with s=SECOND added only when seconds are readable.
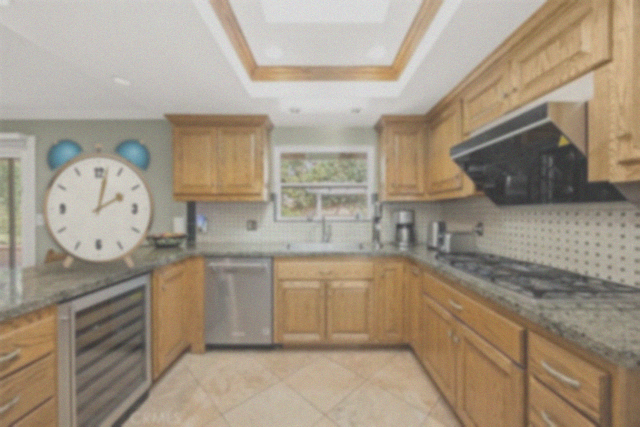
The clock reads h=2 m=2
